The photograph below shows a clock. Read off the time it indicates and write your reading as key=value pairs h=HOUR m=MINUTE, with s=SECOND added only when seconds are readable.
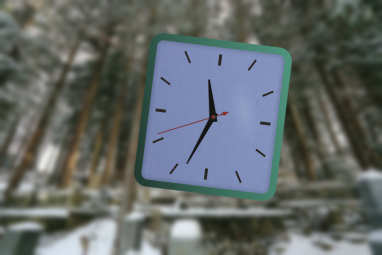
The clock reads h=11 m=33 s=41
